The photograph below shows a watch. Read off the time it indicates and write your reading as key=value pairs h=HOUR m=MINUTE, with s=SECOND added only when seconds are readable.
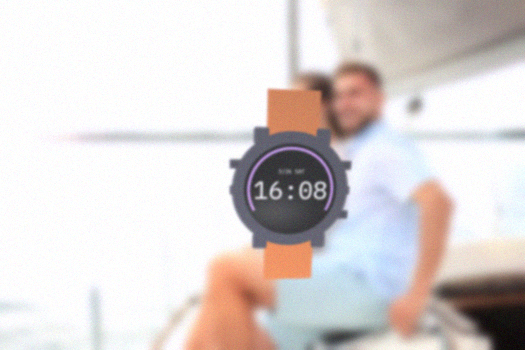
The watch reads h=16 m=8
